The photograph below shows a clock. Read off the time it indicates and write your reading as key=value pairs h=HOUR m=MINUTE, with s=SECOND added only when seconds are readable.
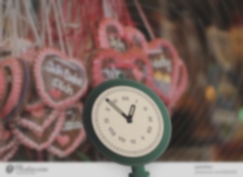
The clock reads h=12 m=53
